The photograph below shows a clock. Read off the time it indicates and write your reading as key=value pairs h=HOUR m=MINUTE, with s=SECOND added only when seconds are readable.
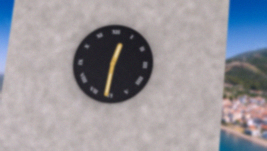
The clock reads h=12 m=31
